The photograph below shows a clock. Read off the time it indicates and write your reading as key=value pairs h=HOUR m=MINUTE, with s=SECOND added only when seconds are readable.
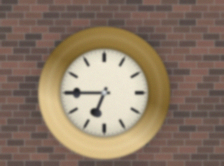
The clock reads h=6 m=45
